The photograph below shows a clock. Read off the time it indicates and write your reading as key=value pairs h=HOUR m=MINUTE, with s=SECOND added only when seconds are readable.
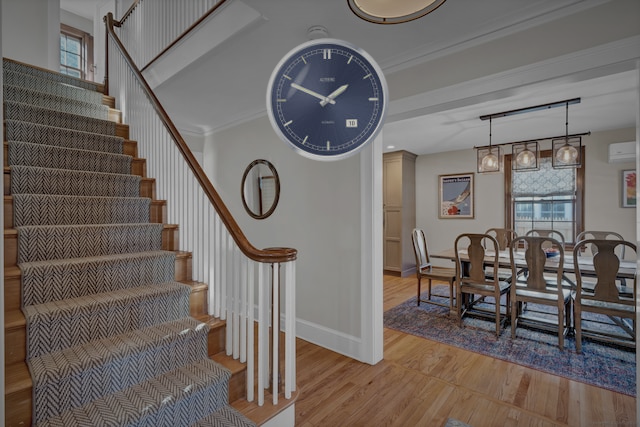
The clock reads h=1 m=49
